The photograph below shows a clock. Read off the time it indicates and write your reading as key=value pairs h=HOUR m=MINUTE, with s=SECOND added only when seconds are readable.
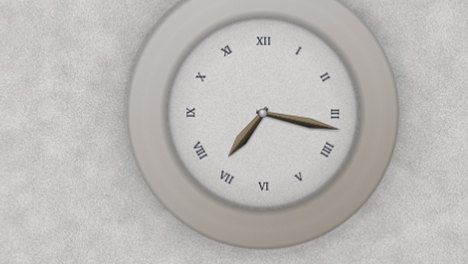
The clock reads h=7 m=17
